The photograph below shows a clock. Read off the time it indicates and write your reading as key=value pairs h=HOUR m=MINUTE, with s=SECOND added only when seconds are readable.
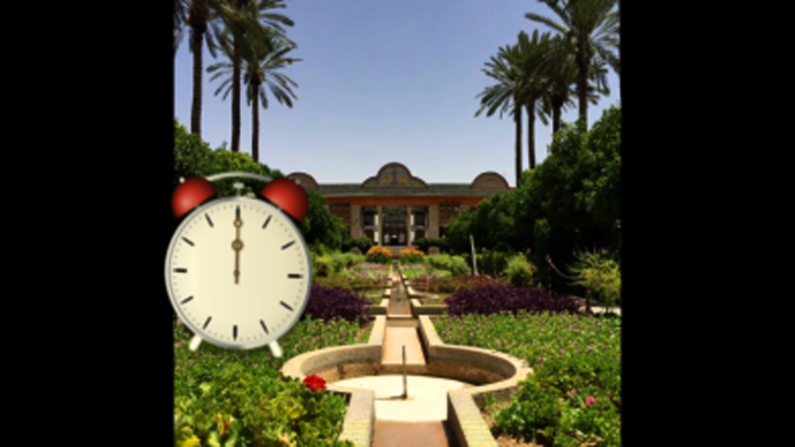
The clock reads h=12 m=0
